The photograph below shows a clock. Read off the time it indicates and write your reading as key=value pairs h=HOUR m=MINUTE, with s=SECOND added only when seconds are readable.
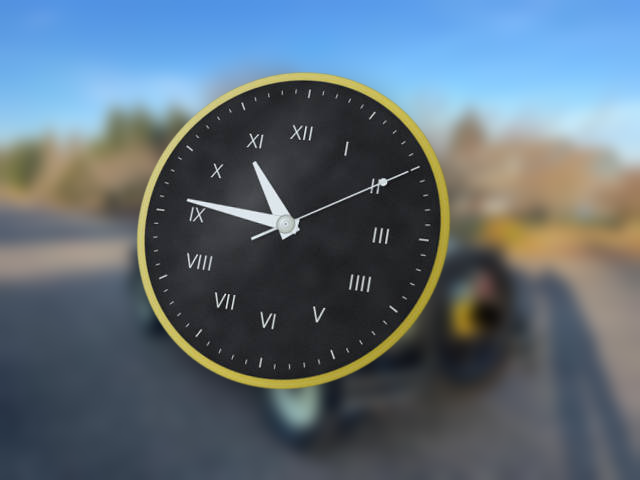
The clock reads h=10 m=46 s=10
